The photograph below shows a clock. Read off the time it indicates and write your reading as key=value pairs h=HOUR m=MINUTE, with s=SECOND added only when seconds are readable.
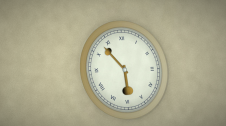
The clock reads h=5 m=53
